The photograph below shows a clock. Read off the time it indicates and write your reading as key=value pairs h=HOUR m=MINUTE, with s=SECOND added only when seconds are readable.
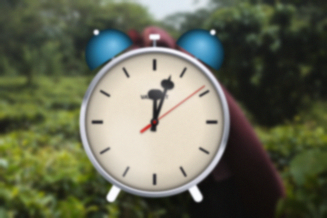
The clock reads h=12 m=3 s=9
